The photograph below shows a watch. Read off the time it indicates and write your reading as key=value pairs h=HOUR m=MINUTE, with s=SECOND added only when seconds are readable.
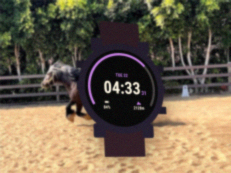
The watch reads h=4 m=33
